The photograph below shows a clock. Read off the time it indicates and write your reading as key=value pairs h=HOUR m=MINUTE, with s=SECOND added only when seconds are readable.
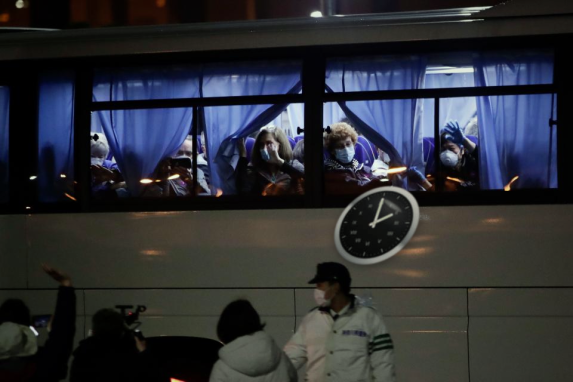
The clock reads h=2 m=0
